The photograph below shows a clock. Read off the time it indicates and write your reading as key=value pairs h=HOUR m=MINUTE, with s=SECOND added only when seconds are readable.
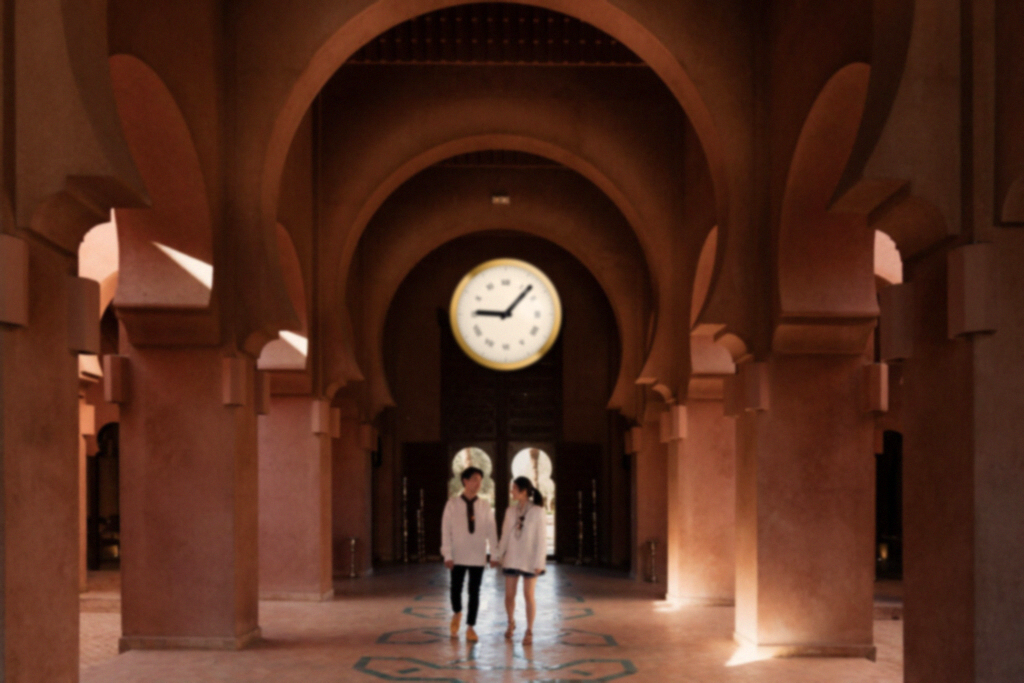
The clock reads h=9 m=7
